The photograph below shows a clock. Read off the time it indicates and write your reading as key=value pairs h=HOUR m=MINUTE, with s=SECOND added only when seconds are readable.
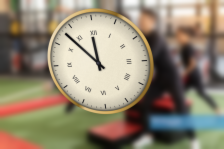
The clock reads h=11 m=53
